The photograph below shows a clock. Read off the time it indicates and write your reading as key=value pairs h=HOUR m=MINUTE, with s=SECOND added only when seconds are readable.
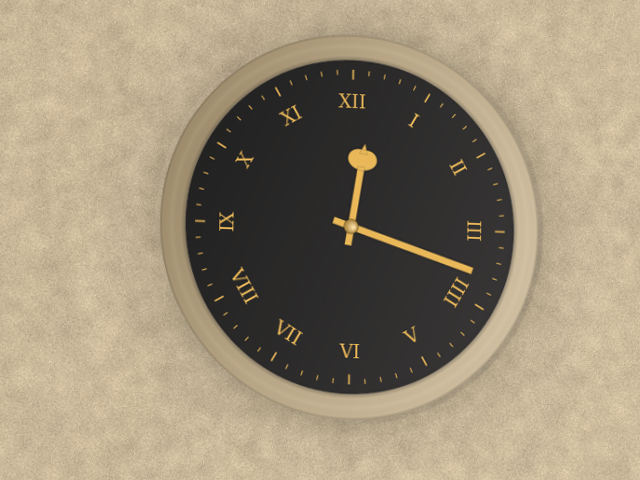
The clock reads h=12 m=18
